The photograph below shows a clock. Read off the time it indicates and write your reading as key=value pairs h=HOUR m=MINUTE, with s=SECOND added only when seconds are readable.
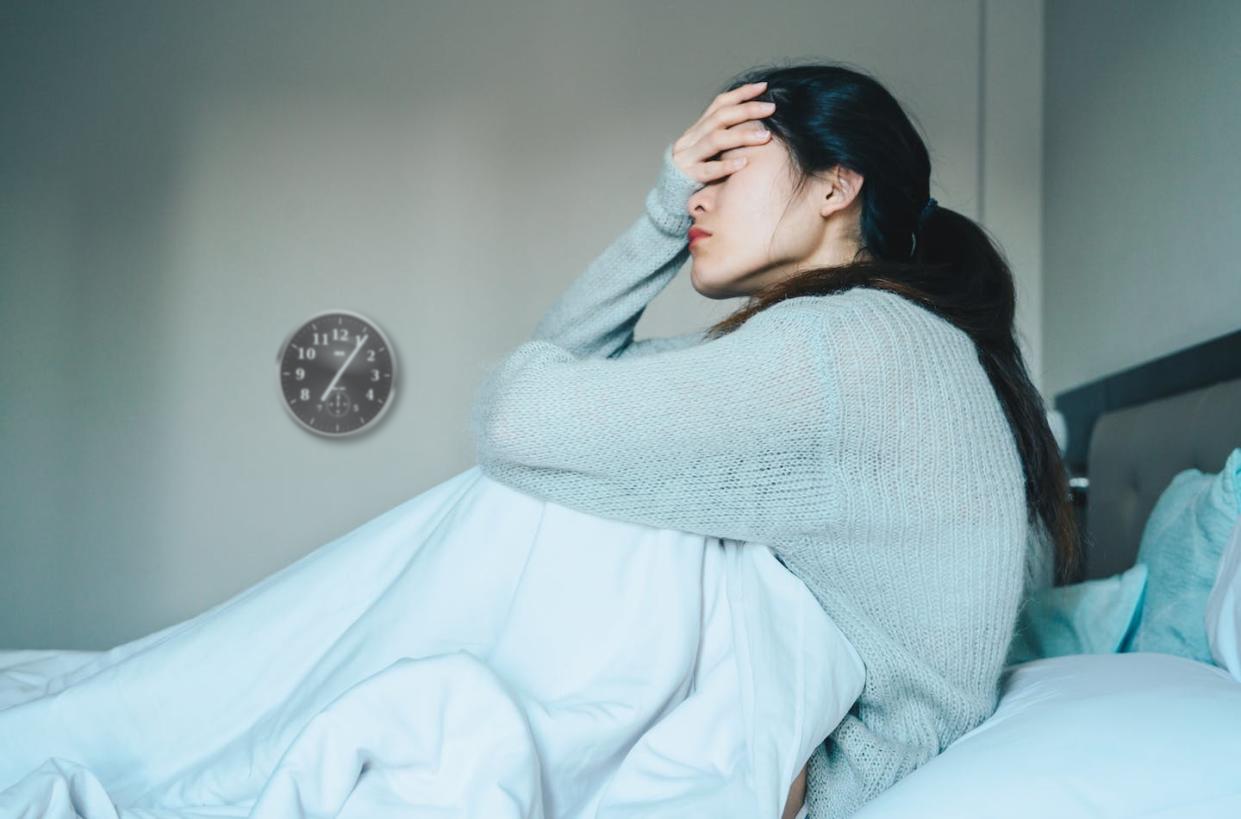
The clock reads h=7 m=6
